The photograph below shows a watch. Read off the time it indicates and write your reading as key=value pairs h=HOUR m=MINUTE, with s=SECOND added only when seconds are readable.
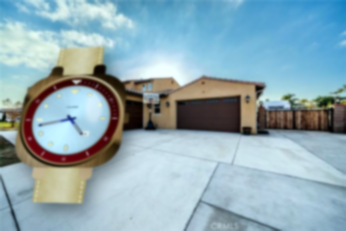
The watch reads h=4 m=43
